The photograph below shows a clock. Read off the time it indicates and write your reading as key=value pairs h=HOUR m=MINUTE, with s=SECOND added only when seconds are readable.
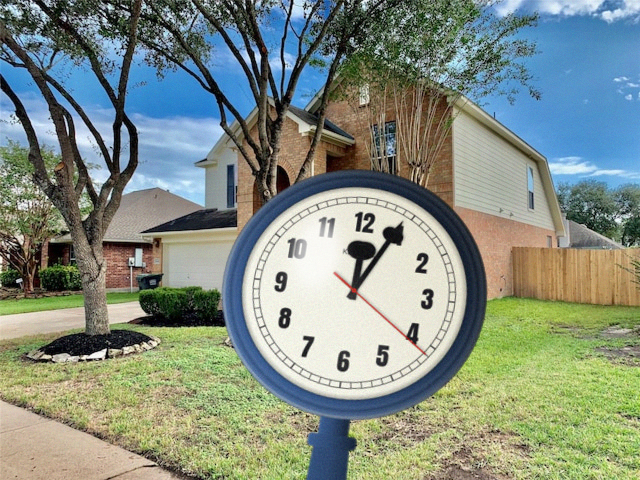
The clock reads h=12 m=4 s=21
